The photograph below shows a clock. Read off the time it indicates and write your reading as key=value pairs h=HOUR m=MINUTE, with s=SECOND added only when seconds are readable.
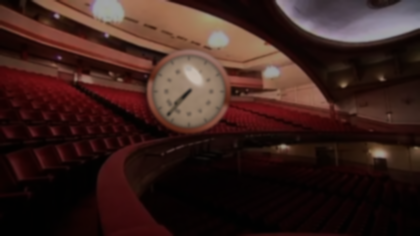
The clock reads h=7 m=37
